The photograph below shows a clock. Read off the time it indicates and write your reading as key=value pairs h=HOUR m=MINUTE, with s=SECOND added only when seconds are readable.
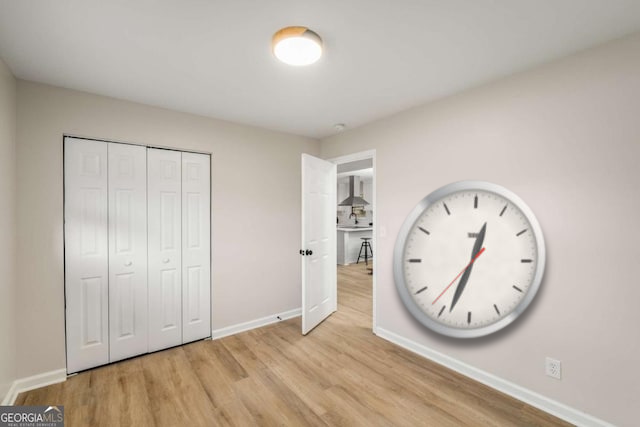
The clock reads h=12 m=33 s=37
